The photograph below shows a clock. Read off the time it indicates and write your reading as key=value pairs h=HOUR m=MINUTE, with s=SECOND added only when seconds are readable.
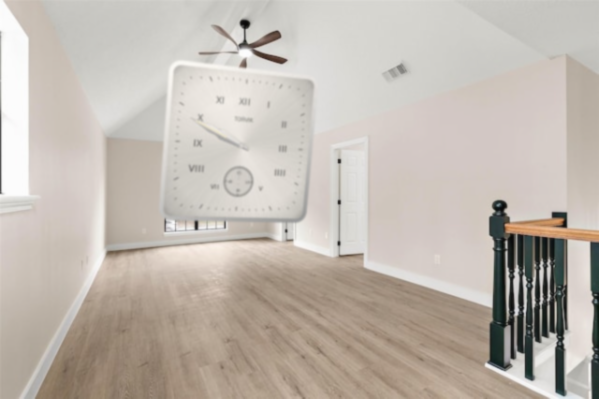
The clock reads h=9 m=49
